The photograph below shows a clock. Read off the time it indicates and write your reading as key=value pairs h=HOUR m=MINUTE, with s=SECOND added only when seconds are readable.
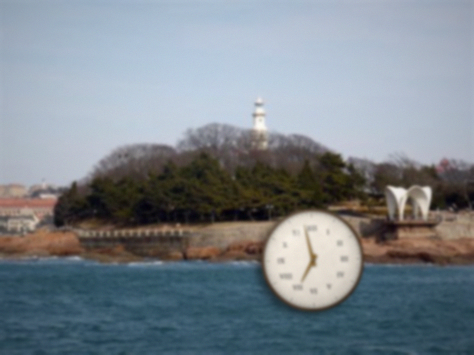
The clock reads h=6 m=58
